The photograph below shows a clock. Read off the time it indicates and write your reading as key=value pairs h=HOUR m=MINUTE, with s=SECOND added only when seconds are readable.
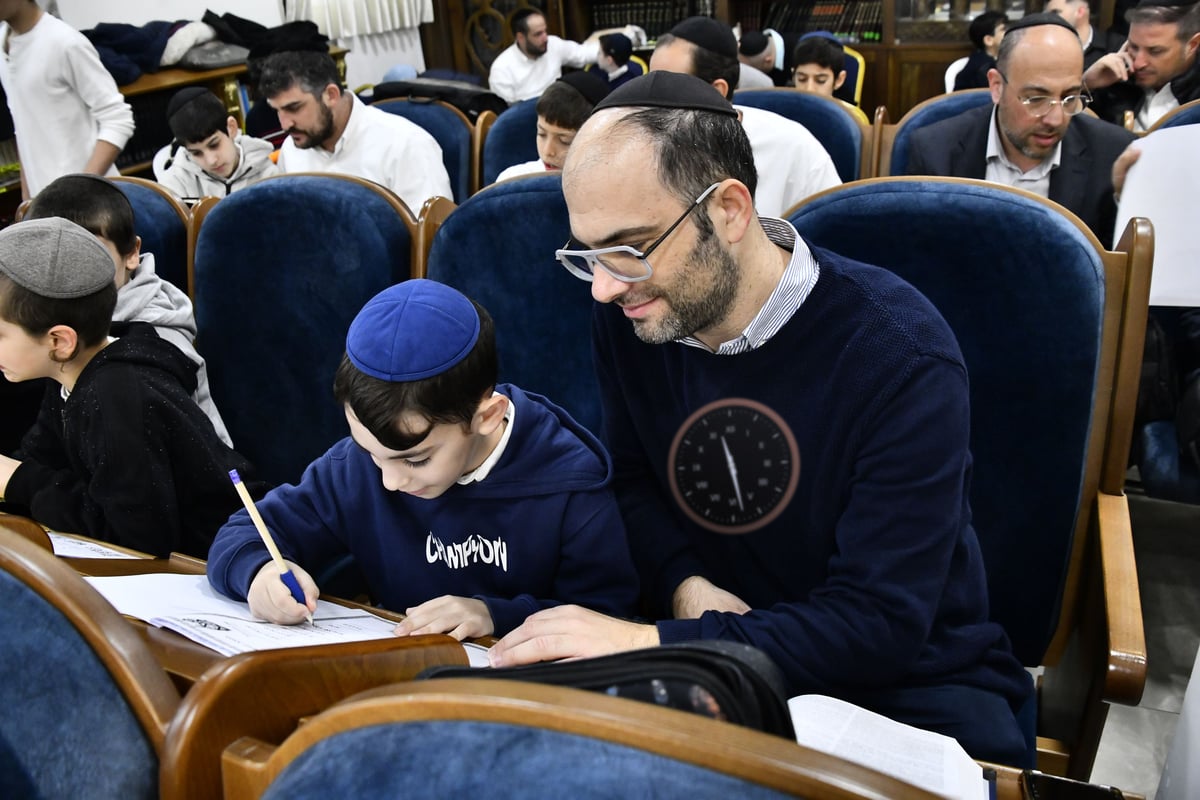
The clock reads h=11 m=28
